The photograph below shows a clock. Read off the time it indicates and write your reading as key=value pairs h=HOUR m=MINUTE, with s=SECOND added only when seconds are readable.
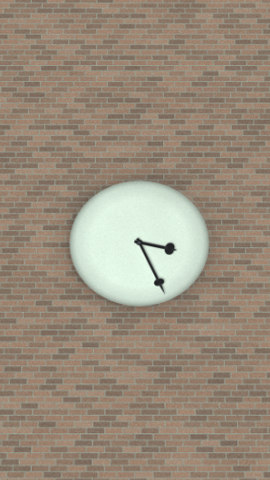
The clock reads h=3 m=26
